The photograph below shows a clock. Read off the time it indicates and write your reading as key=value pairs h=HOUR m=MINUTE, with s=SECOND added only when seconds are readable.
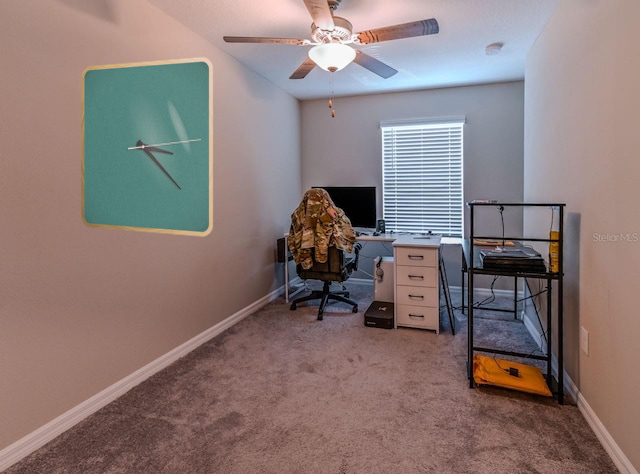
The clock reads h=3 m=22 s=14
